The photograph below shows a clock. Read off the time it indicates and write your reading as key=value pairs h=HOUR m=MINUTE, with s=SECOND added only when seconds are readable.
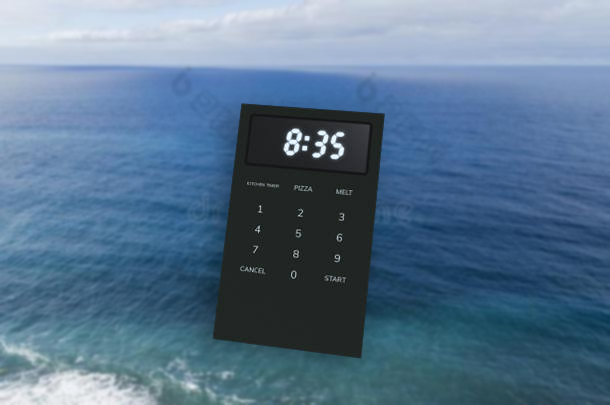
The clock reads h=8 m=35
